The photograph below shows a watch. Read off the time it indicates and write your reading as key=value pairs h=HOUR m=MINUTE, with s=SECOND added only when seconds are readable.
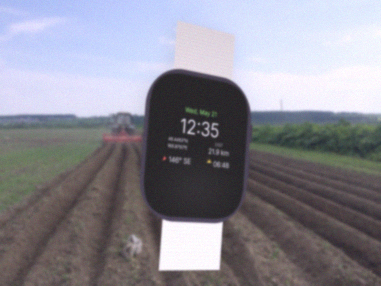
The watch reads h=12 m=35
